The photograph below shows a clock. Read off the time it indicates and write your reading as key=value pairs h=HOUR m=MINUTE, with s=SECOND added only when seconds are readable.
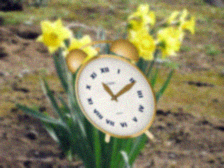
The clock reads h=11 m=11
